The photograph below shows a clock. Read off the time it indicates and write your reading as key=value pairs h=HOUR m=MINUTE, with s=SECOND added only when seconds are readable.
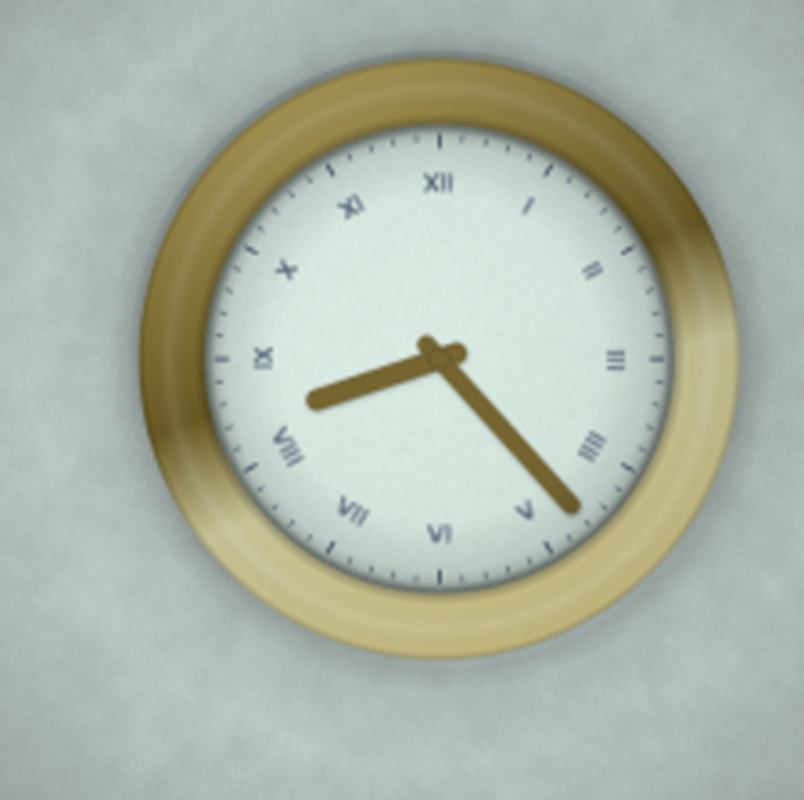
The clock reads h=8 m=23
